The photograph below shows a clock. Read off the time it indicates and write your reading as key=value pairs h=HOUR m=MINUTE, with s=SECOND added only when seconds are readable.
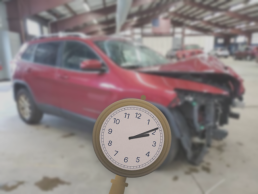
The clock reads h=2 m=9
